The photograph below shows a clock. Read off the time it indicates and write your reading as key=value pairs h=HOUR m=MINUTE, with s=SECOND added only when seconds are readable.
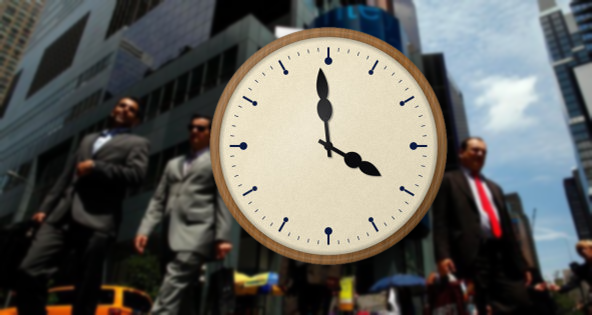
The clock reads h=3 m=59
